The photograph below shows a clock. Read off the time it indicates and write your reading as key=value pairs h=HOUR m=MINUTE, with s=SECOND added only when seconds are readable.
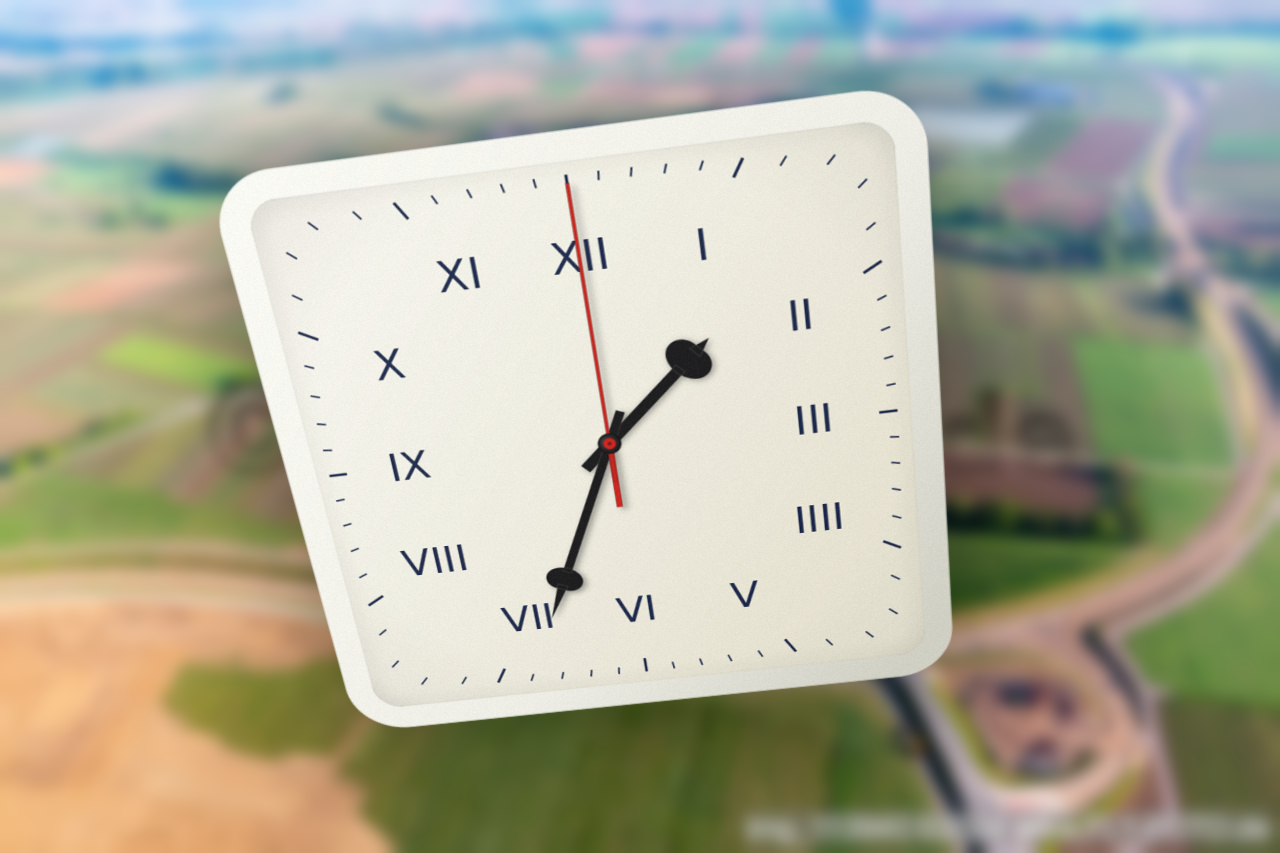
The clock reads h=1 m=34 s=0
